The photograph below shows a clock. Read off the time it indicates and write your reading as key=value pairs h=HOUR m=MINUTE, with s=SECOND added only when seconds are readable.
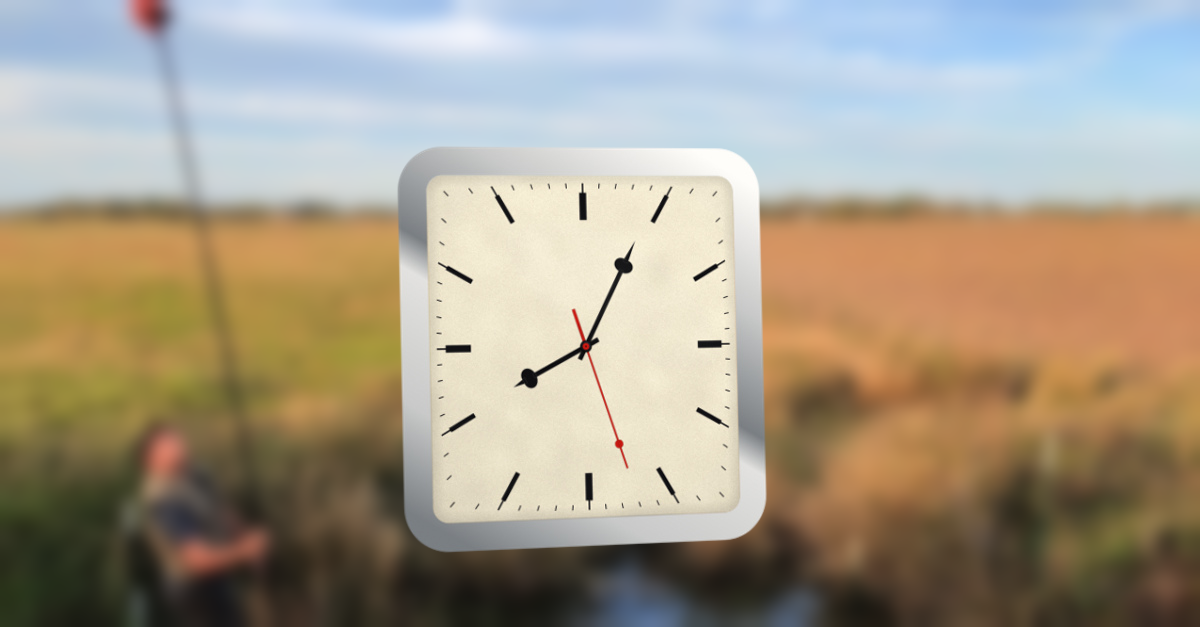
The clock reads h=8 m=4 s=27
